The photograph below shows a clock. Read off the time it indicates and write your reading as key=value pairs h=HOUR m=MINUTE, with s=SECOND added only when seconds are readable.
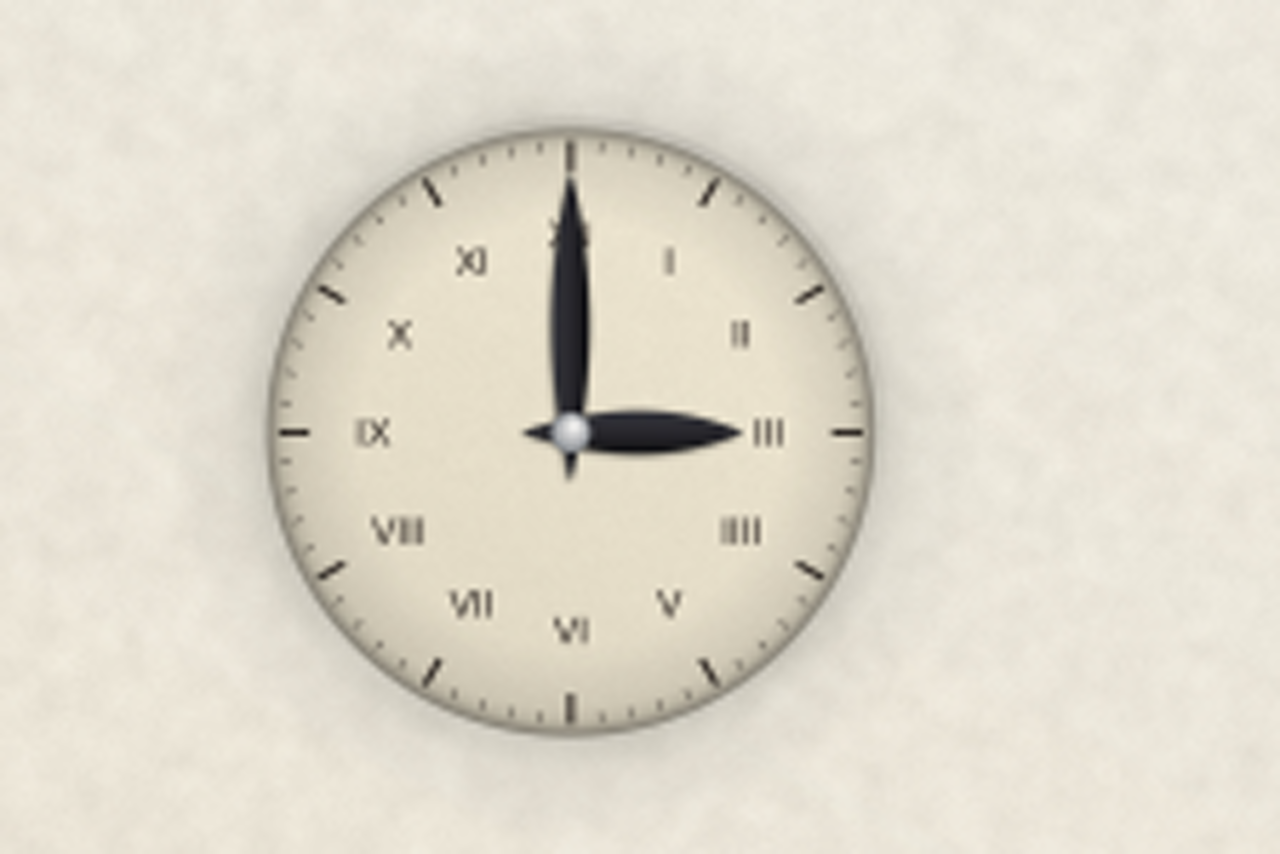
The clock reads h=3 m=0
